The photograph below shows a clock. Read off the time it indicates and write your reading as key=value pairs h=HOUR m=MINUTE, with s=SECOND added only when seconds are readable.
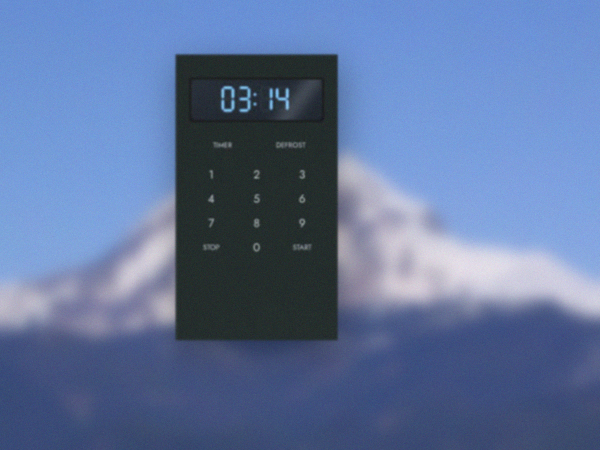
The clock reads h=3 m=14
